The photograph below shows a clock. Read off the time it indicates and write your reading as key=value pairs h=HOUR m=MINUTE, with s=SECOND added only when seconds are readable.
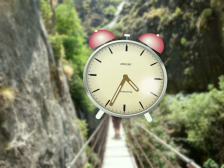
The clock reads h=4 m=34
